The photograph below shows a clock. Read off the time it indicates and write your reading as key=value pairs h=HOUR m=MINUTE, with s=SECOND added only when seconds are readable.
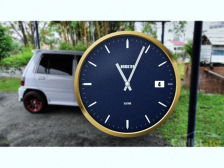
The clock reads h=11 m=4
